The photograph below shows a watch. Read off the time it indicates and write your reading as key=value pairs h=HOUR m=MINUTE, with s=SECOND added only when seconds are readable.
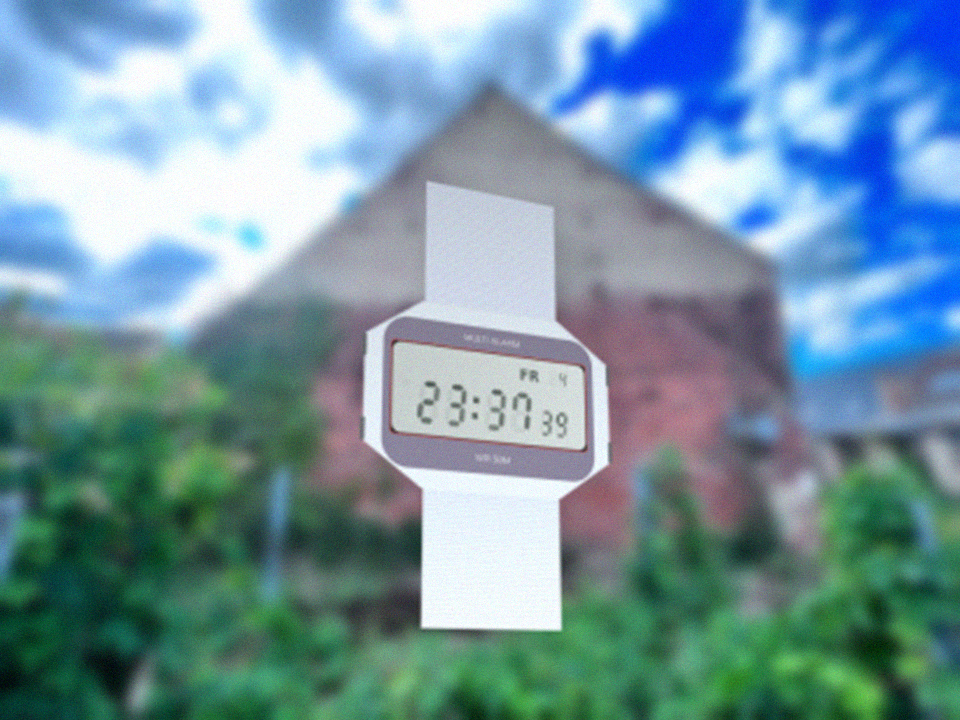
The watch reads h=23 m=37 s=39
